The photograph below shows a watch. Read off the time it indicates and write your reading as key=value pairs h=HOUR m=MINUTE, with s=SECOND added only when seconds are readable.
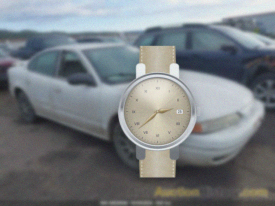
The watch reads h=2 m=38
